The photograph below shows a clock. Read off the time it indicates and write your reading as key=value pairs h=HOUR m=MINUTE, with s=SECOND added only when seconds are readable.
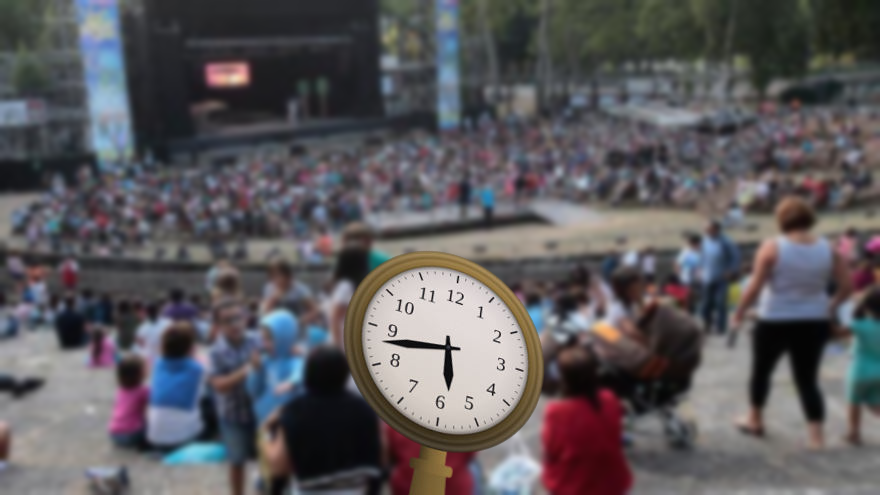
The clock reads h=5 m=43
